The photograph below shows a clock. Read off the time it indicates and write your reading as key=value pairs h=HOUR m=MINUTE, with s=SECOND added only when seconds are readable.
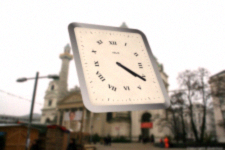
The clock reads h=4 m=21
